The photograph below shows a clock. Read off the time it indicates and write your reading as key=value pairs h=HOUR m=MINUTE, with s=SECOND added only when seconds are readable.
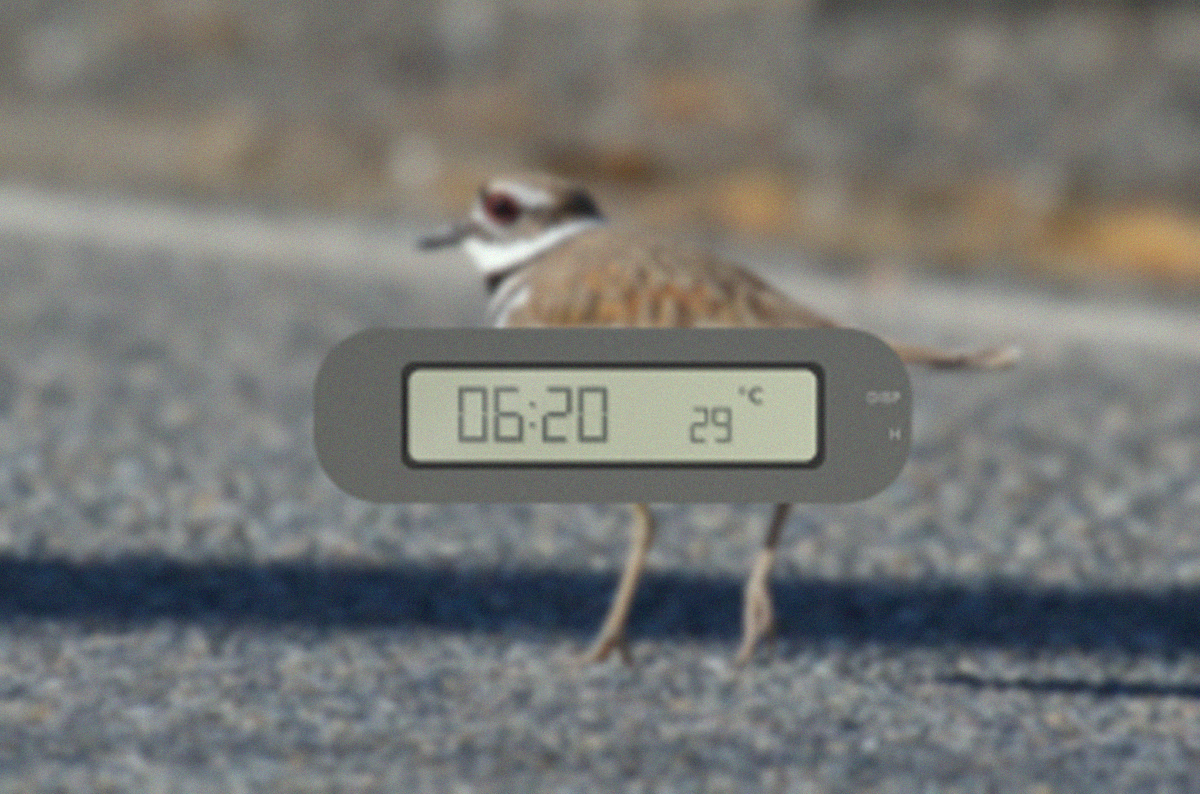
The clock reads h=6 m=20
